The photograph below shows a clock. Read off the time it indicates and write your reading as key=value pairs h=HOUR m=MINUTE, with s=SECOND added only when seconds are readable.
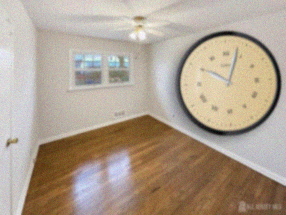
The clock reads h=10 m=3
